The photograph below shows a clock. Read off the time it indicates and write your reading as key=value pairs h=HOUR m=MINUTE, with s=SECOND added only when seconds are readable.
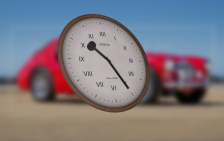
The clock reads h=10 m=25
